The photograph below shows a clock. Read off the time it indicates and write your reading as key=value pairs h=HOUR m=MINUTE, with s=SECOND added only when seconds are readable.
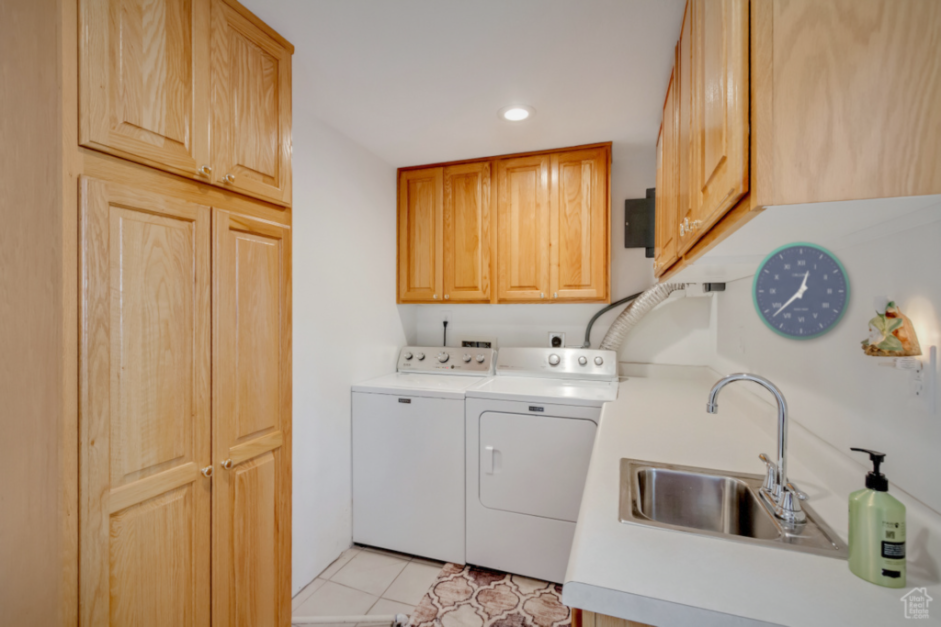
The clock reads h=12 m=38
